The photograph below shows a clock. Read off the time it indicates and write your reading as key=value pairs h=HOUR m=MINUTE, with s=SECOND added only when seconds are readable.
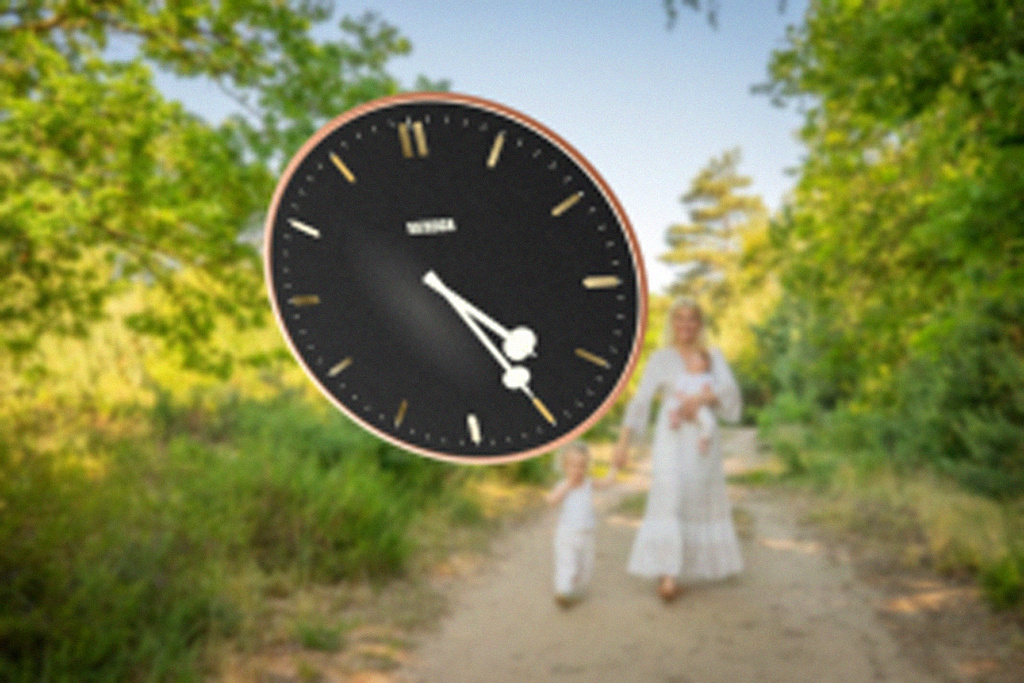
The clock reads h=4 m=25
